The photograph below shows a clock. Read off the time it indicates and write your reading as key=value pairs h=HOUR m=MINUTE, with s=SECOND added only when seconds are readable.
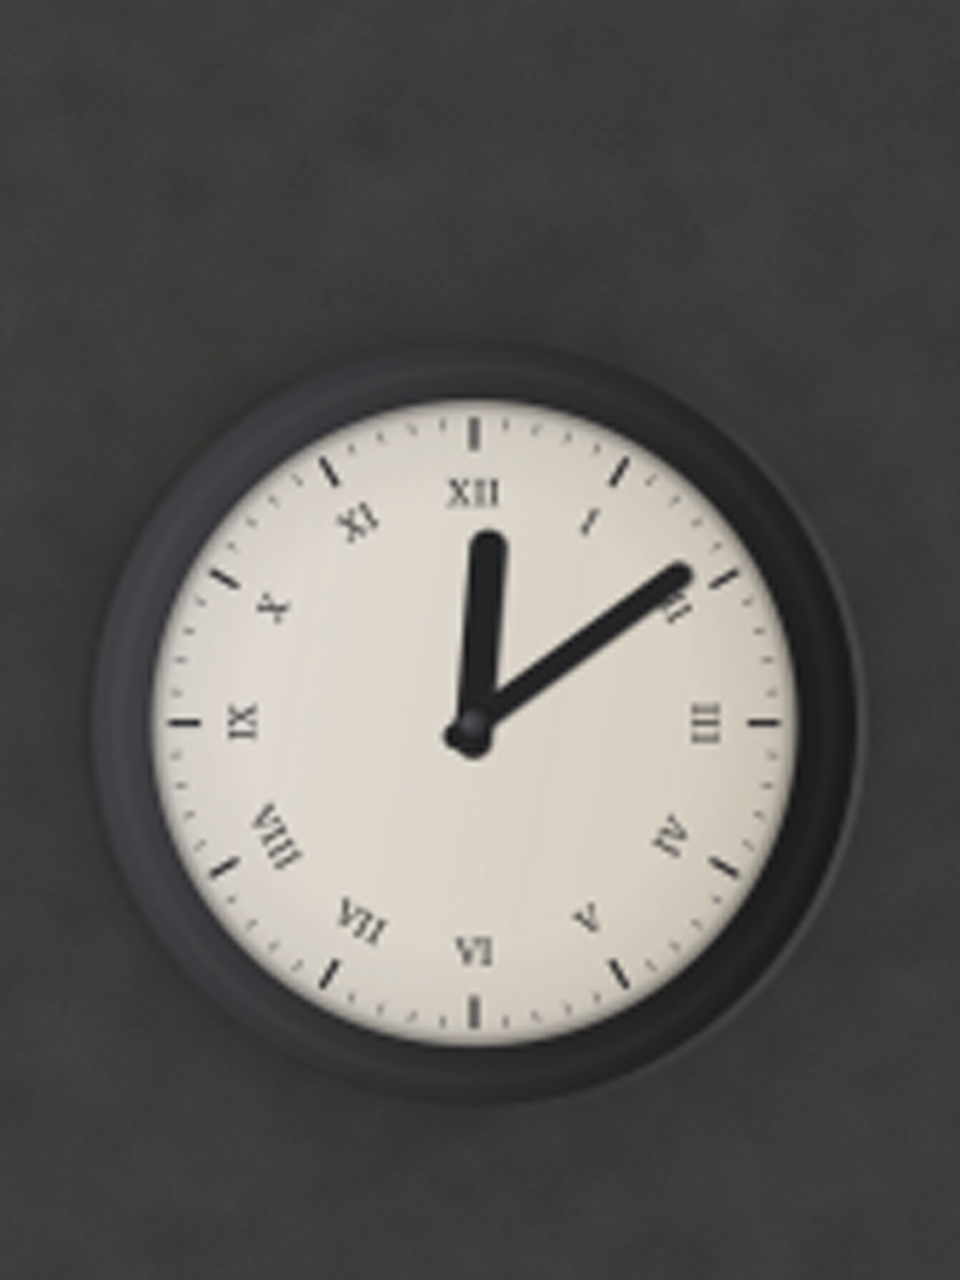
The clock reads h=12 m=9
